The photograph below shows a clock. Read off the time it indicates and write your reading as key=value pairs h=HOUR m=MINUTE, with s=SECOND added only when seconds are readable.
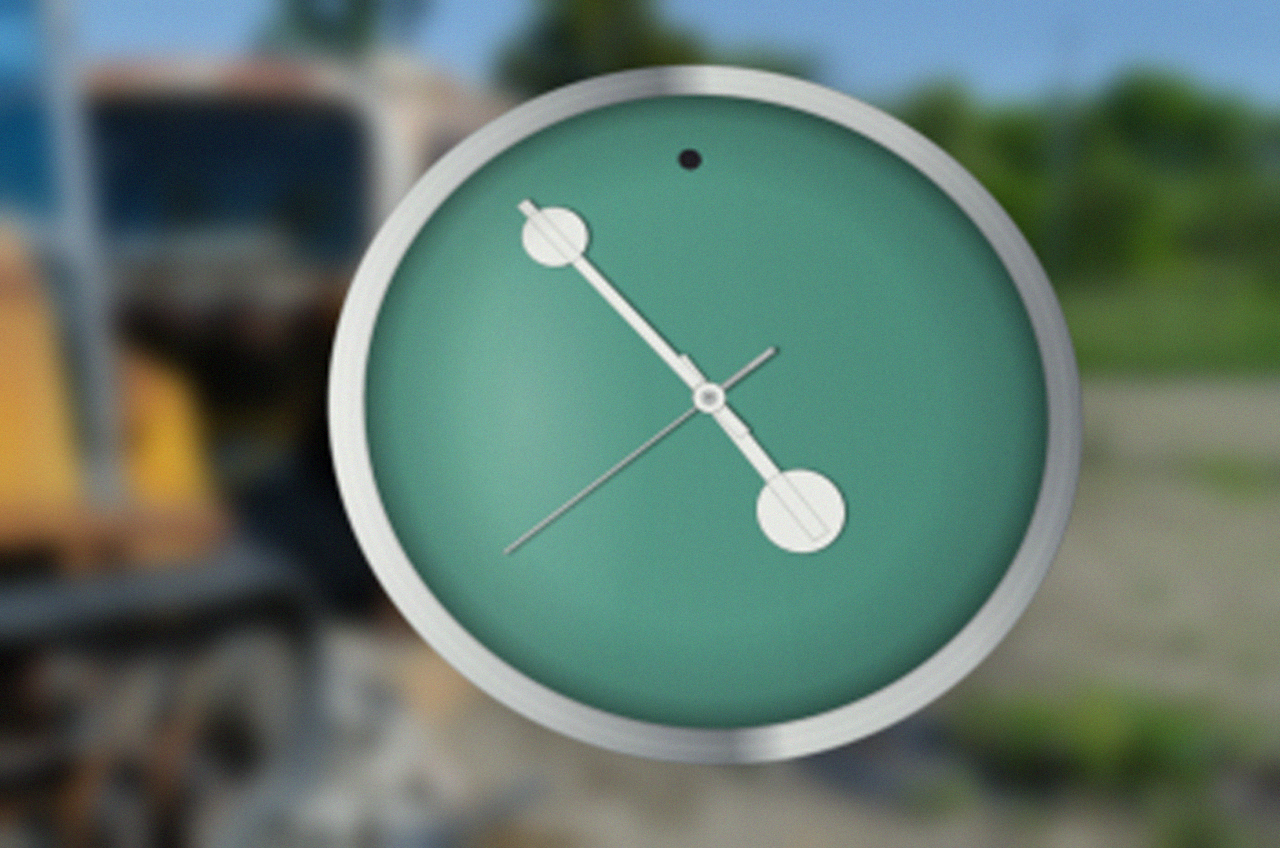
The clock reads h=4 m=53 s=39
